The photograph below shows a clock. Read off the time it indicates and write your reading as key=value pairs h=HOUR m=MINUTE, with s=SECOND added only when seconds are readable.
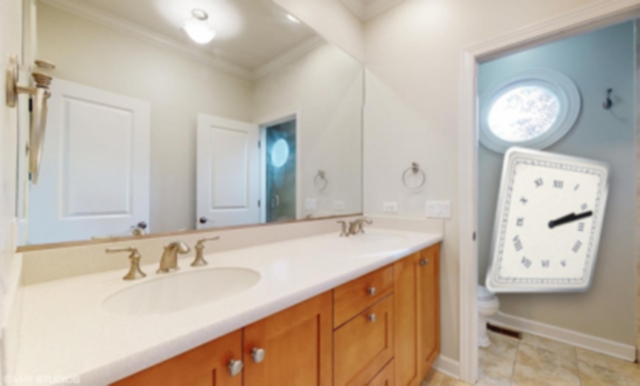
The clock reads h=2 m=12
